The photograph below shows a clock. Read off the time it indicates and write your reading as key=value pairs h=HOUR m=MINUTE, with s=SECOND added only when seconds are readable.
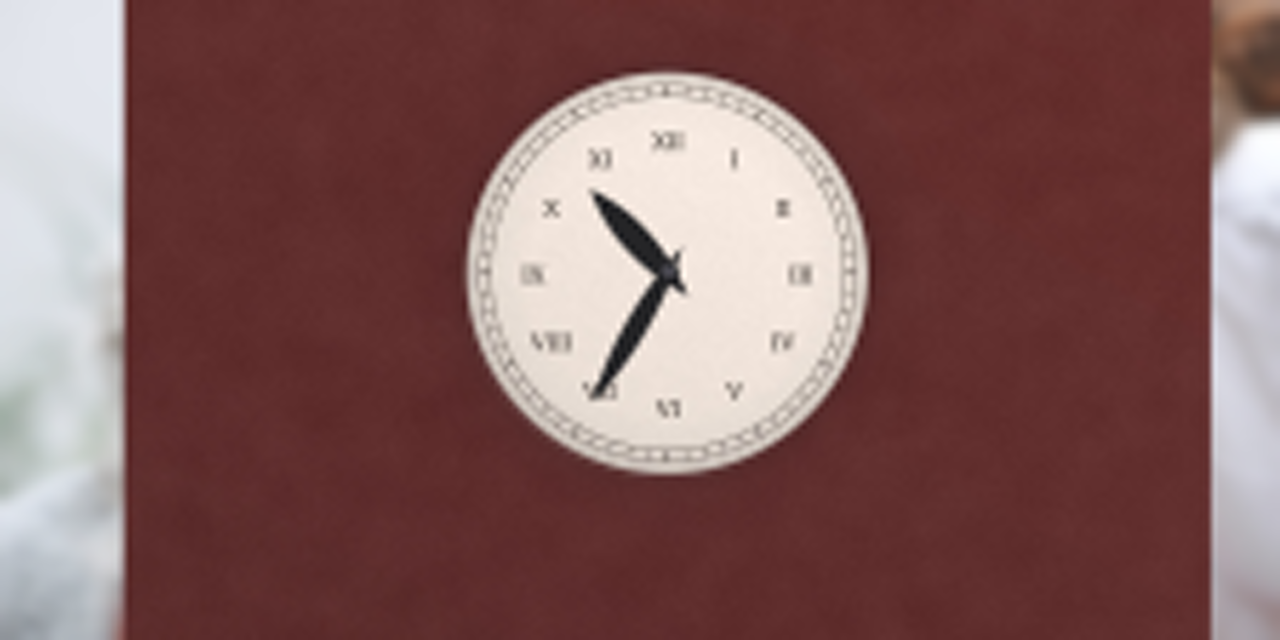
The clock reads h=10 m=35
